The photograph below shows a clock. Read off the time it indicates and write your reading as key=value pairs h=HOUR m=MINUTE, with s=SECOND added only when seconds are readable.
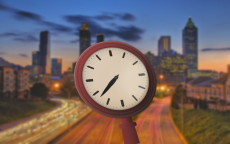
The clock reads h=7 m=38
